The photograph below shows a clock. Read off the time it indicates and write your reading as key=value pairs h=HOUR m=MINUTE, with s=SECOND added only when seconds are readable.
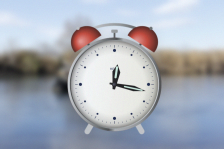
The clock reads h=12 m=17
